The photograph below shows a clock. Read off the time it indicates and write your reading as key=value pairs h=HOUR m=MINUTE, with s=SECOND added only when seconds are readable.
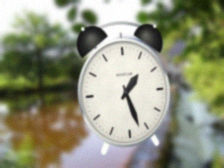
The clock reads h=1 m=27
